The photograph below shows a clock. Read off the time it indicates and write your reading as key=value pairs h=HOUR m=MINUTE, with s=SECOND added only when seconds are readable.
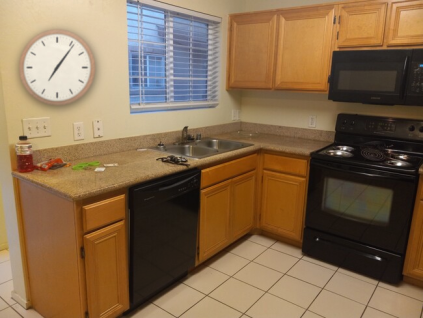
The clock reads h=7 m=6
